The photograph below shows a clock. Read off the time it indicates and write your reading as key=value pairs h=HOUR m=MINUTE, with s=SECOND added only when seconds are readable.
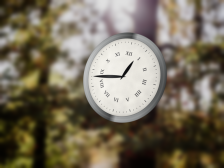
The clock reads h=12 m=43
